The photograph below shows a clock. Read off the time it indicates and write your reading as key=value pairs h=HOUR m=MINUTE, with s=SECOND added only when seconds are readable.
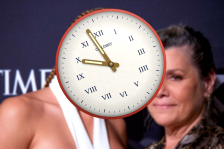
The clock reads h=9 m=58
